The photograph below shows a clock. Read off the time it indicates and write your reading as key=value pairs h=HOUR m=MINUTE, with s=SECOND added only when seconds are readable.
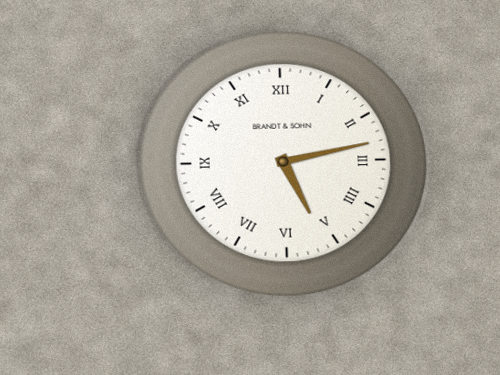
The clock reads h=5 m=13
